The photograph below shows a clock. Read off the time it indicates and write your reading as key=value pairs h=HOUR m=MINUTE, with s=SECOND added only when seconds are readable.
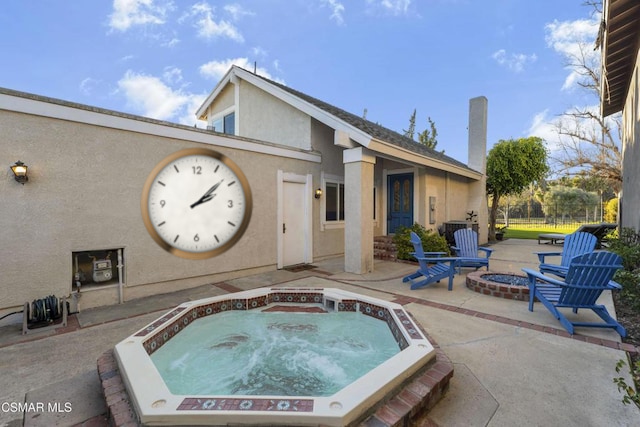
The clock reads h=2 m=8
